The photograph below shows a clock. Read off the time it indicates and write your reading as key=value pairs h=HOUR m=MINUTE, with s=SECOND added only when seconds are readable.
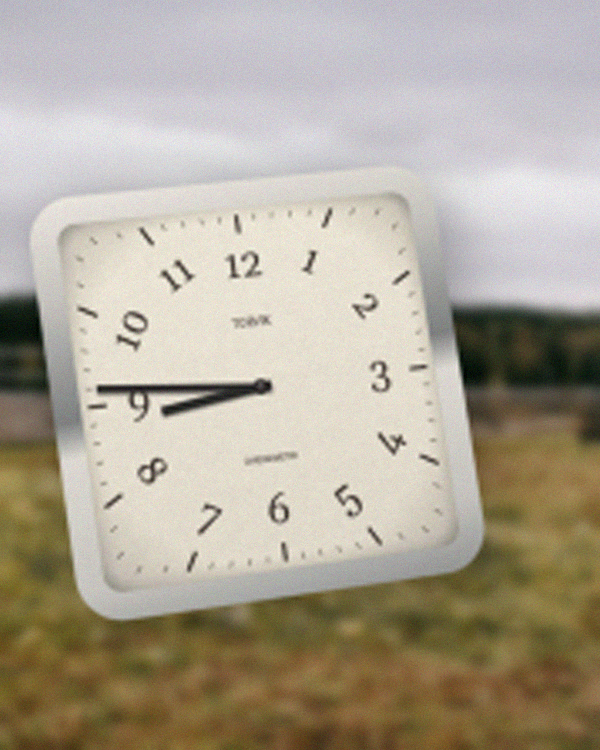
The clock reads h=8 m=46
